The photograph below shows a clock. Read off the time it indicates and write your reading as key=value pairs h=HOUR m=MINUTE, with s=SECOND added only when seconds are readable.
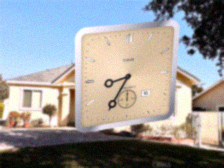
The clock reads h=8 m=35
